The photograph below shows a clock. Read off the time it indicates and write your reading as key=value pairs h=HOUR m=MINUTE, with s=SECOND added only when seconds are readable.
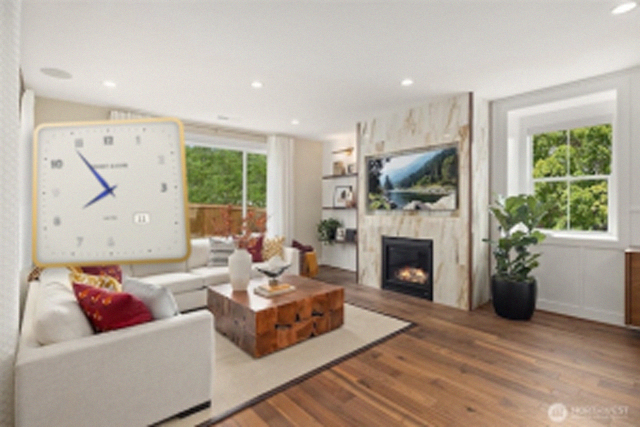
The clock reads h=7 m=54
